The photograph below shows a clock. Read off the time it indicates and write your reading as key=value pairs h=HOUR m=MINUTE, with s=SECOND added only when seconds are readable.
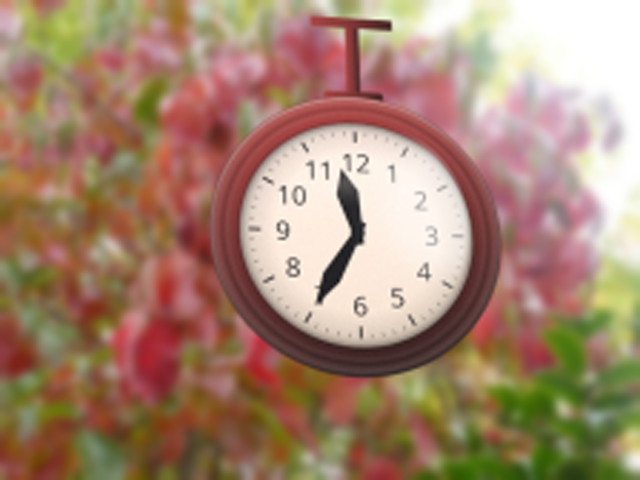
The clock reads h=11 m=35
